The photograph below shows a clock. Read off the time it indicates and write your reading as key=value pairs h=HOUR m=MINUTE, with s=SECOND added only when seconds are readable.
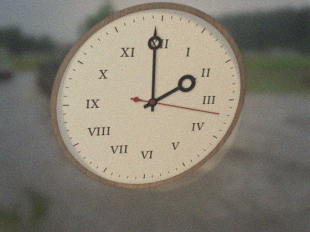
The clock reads h=1 m=59 s=17
